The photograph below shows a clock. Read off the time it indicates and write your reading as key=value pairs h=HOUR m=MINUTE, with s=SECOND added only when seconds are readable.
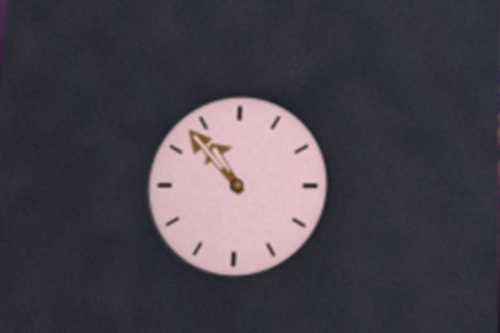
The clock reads h=10 m=53
